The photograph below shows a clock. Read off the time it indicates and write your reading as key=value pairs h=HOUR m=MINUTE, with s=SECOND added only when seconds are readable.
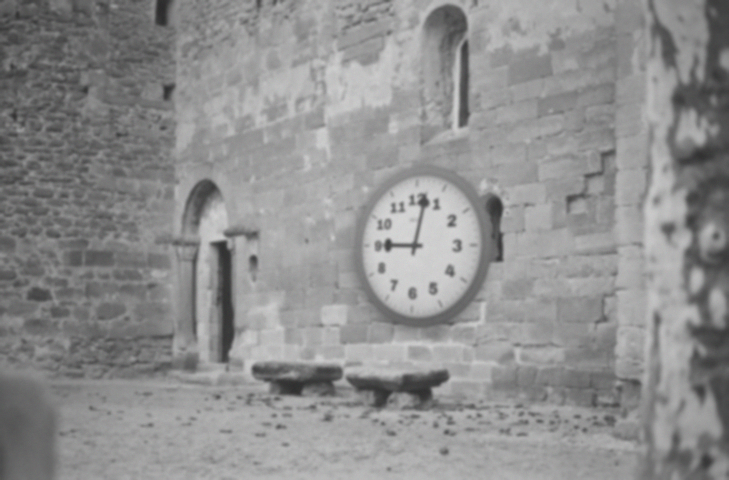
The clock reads h=9 m=2
